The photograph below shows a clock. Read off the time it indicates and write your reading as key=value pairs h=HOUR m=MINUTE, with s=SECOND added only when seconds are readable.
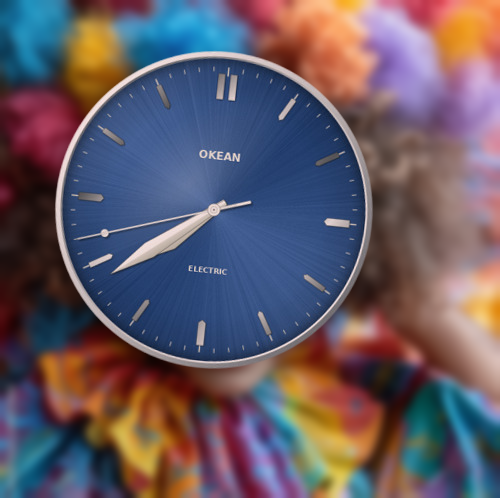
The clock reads h=7 m=38 s=42
